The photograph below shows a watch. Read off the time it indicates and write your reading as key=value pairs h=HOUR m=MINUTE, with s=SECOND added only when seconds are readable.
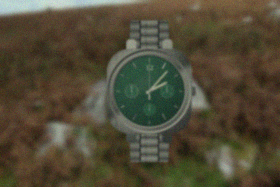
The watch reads h=2 m=7
